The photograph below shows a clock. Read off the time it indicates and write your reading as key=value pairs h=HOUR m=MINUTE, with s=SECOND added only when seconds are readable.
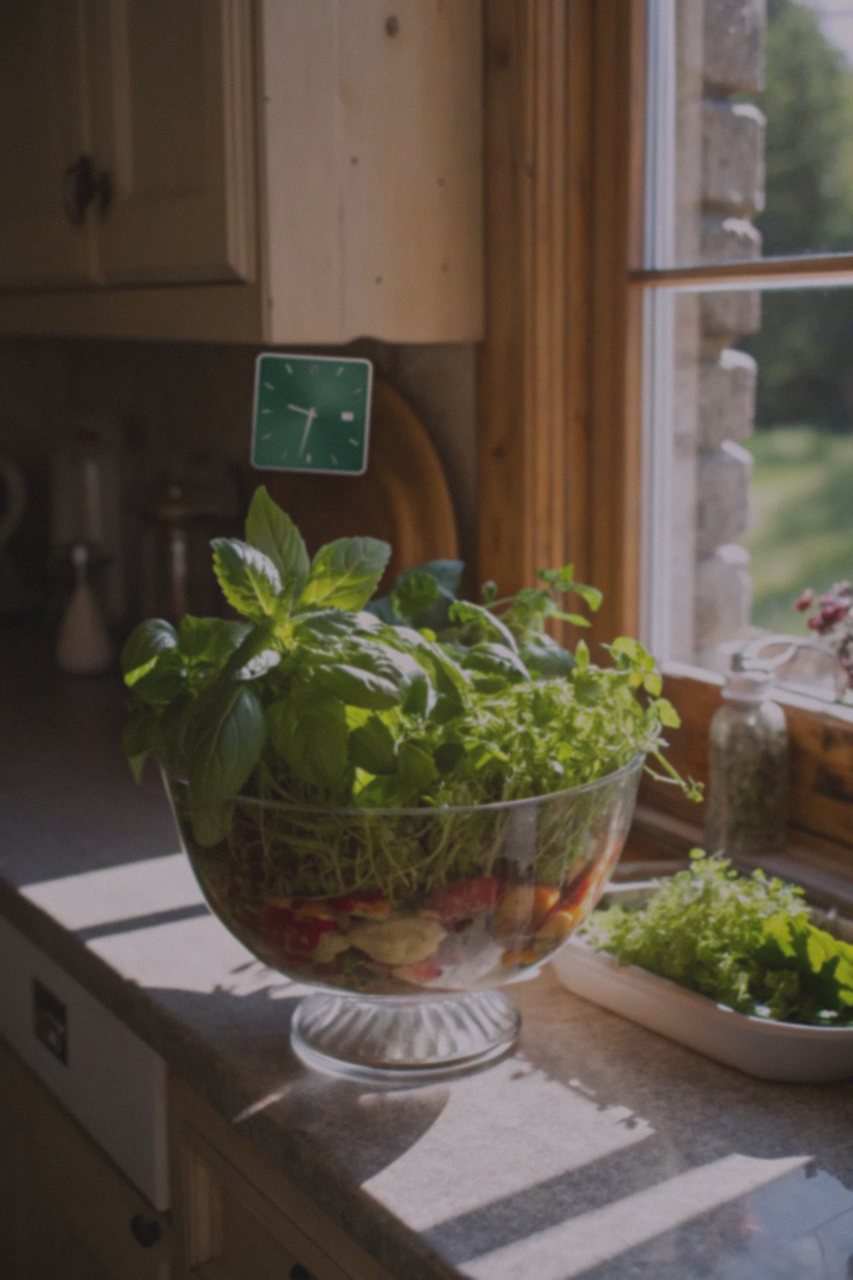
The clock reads h=9 m=32
